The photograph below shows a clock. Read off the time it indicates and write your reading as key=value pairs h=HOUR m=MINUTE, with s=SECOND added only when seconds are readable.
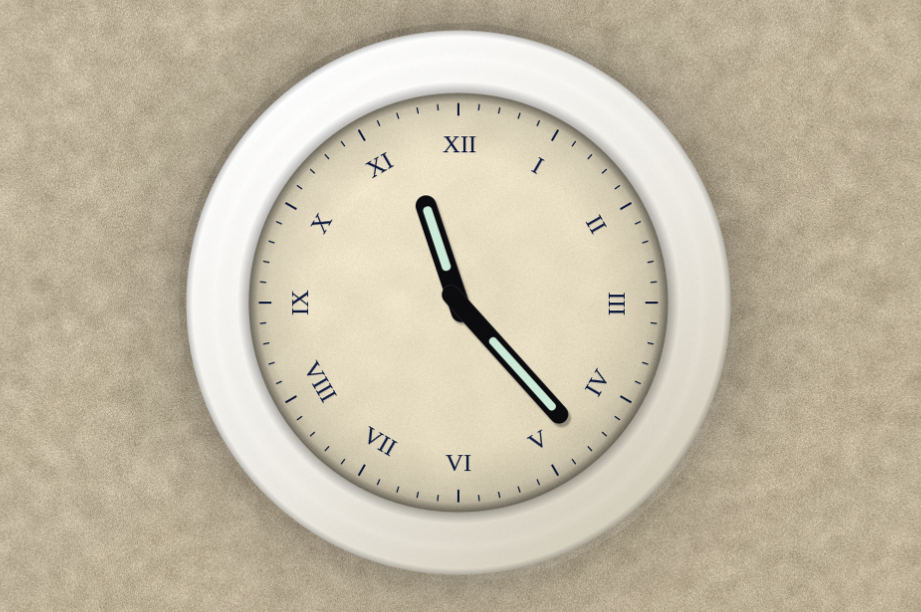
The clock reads h=11 m=23
